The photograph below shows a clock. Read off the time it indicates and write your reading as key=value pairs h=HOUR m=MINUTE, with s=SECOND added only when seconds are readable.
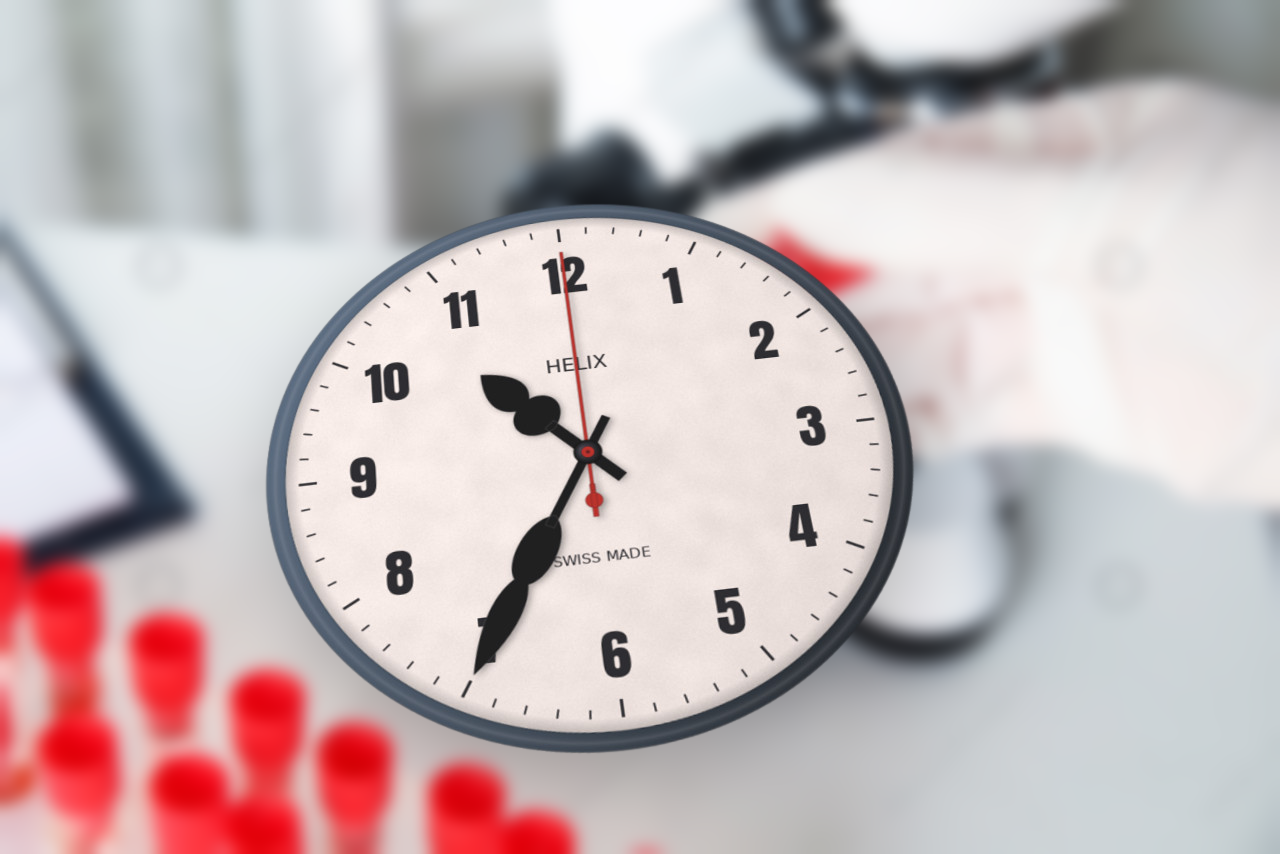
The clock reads h=10 m=35 s=0
